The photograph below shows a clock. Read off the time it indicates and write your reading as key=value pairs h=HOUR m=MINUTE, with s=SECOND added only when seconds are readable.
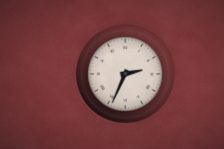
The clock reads h=2 m=34
